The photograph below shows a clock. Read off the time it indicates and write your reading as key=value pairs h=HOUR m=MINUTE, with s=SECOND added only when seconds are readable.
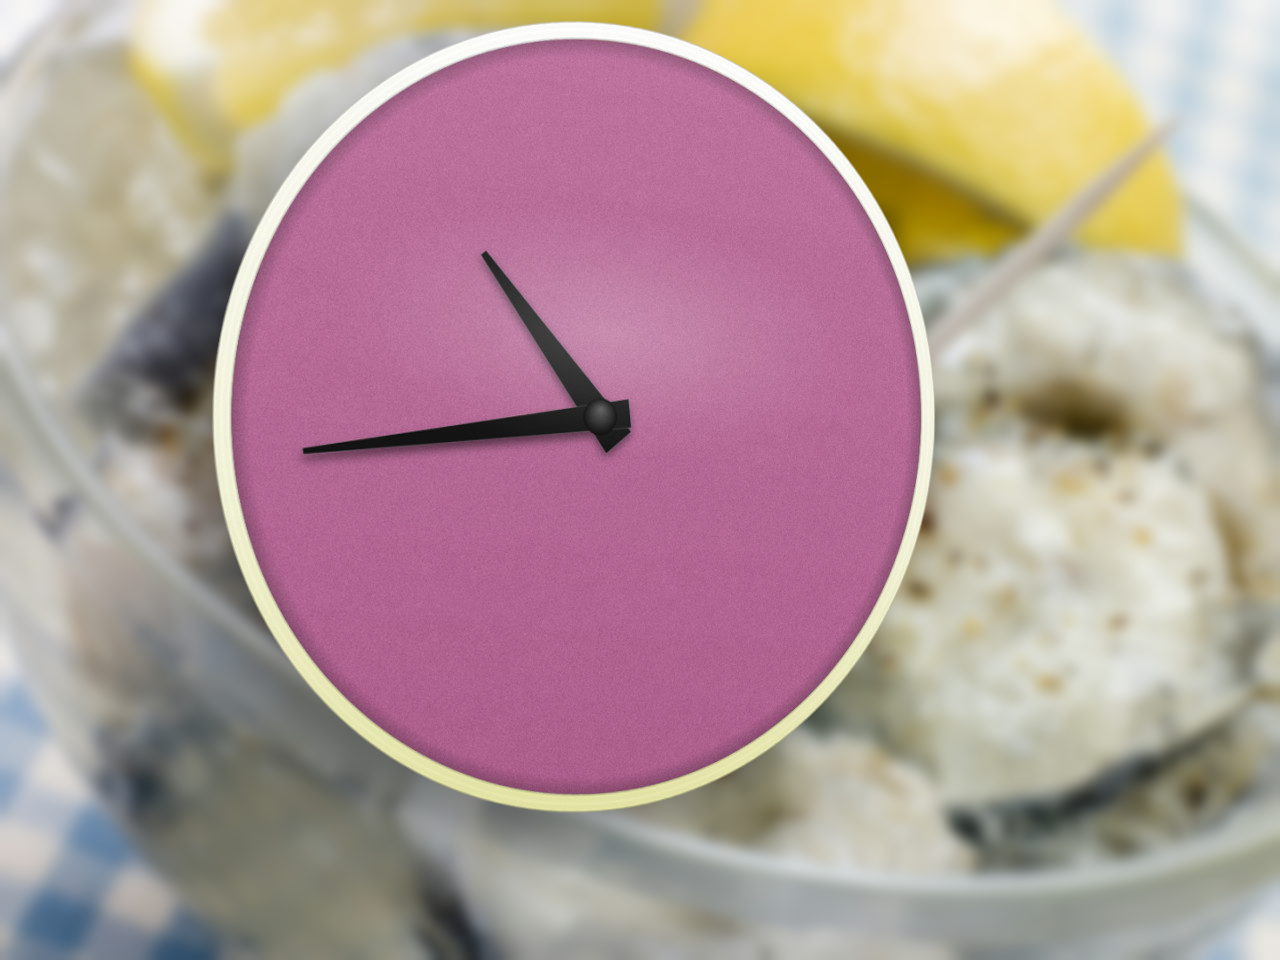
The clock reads h=10 m=44
